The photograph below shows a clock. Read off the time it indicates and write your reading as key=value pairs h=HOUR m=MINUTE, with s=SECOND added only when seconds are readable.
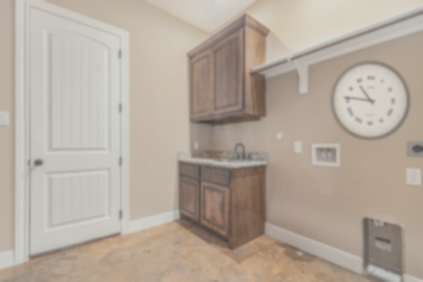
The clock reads h=10 m=46
